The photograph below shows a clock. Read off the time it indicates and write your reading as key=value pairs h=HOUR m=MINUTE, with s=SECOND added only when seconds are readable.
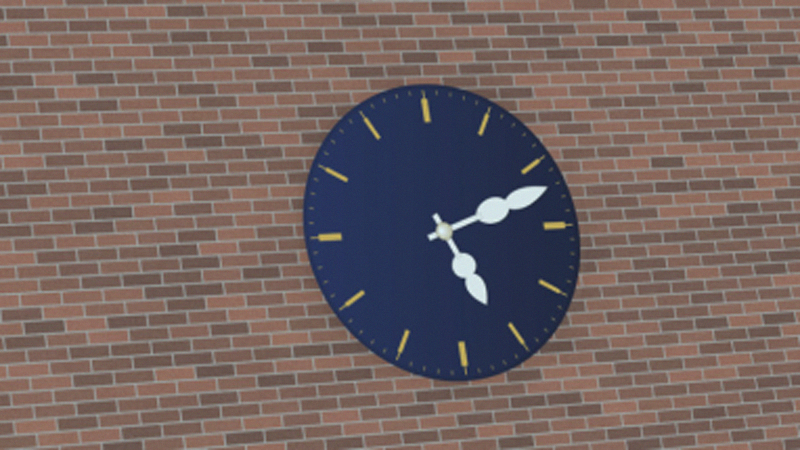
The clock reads h=5 m=12
